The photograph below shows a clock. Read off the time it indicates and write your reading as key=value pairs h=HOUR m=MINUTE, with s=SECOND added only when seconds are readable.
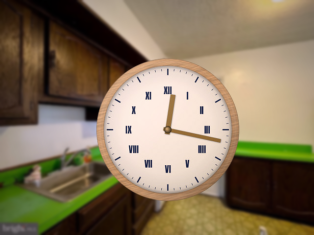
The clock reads h=12 m=17
